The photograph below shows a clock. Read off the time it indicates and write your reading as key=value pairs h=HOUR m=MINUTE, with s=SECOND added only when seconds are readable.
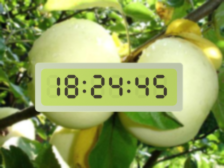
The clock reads h=18 m=24 s=45
